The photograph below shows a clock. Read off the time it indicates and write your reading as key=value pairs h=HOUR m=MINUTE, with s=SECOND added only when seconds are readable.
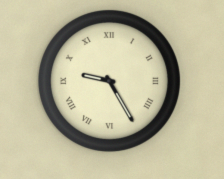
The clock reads h=9 m=25
